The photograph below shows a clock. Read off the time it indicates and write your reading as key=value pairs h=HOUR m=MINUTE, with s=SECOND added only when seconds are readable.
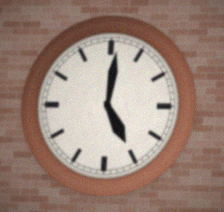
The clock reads h=5 m=1
